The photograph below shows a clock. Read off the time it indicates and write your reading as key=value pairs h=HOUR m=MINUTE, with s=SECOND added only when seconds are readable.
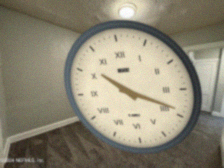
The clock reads h=10 m=19
